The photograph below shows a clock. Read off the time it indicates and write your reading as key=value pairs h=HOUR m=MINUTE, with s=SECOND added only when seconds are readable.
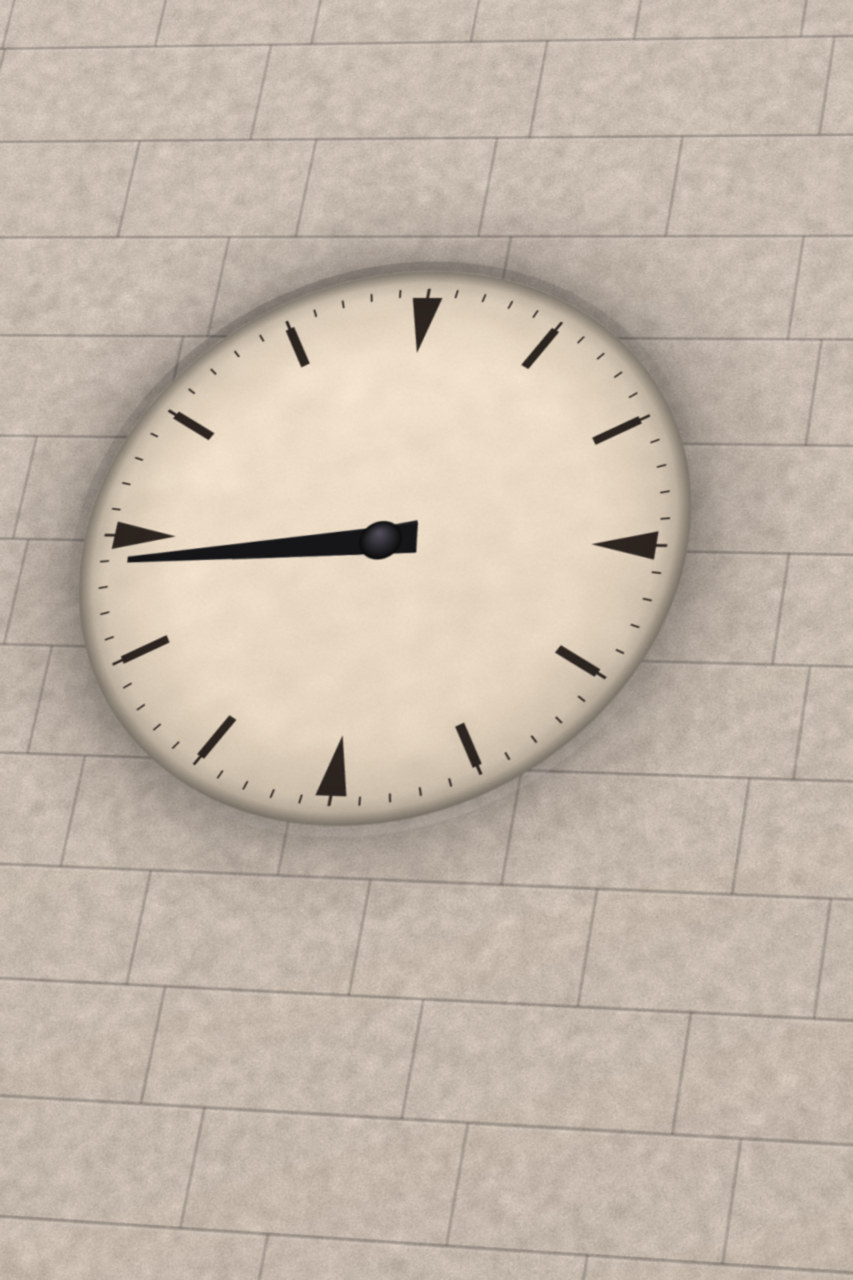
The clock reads h=8 m=44
